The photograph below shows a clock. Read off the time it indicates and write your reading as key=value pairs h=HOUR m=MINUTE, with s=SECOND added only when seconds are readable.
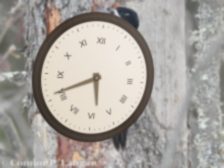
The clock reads h=5 m=41
